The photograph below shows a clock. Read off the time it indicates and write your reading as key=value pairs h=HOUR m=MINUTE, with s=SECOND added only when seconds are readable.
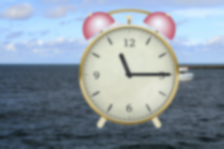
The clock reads h=11 m=15
